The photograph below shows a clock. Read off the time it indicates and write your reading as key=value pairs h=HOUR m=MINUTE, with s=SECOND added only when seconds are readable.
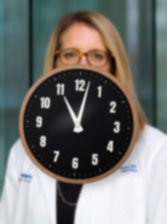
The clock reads h=11 m=2
